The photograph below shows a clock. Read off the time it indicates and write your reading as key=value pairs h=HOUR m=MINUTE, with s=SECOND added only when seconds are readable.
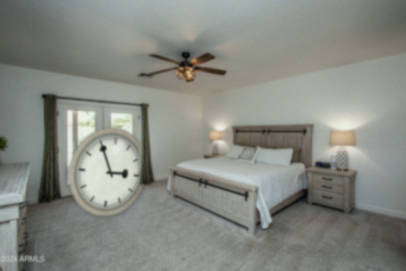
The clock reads h=2 m=55
